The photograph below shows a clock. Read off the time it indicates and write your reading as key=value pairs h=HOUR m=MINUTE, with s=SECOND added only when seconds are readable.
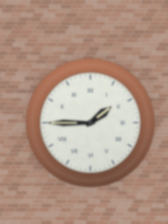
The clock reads h=1 m=45
